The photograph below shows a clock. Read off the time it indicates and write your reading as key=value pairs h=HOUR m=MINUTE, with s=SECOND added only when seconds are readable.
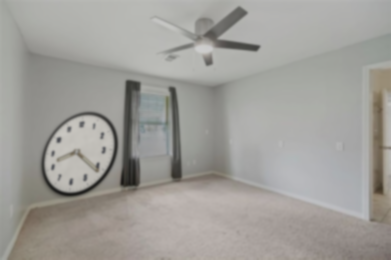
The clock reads h=8 m=21
